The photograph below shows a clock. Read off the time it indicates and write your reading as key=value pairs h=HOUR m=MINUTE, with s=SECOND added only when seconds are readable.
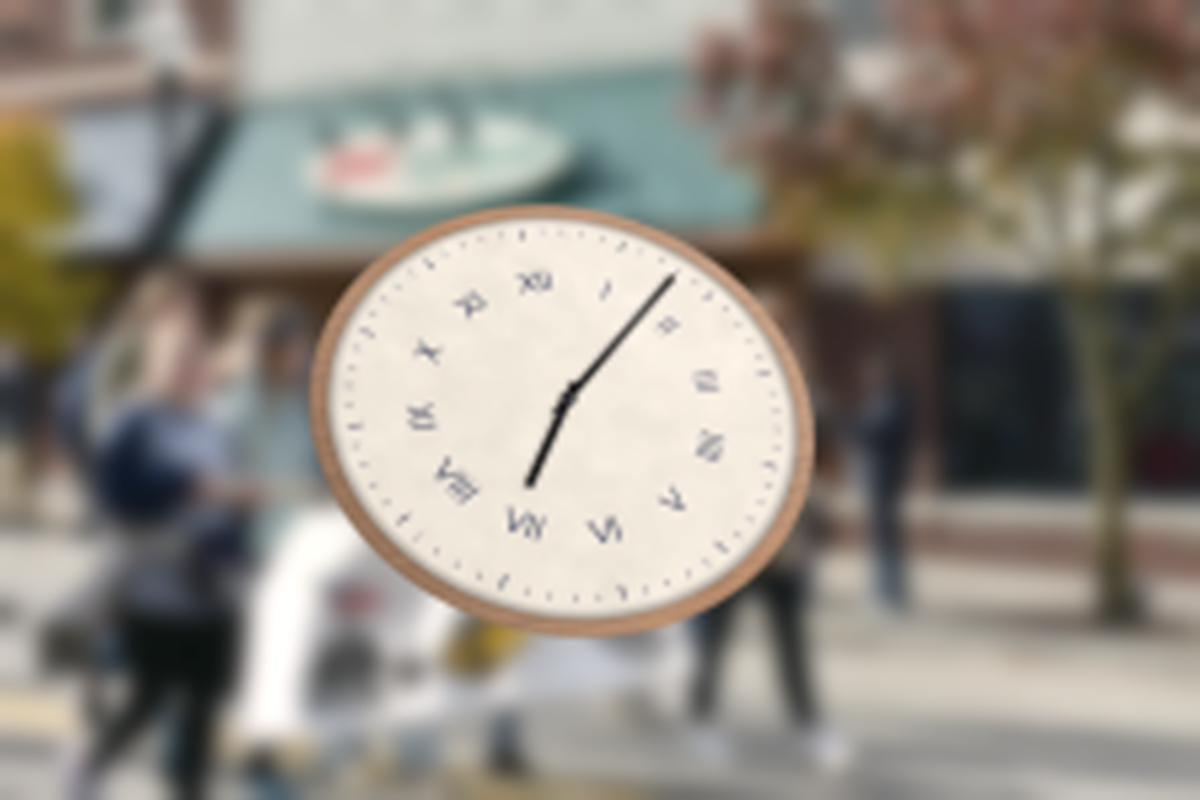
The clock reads h=7 m=8
